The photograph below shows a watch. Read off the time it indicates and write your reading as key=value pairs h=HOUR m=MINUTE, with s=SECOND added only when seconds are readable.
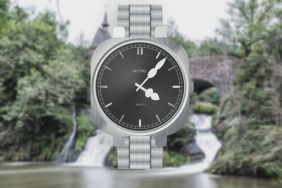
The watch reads h=4 m=7
